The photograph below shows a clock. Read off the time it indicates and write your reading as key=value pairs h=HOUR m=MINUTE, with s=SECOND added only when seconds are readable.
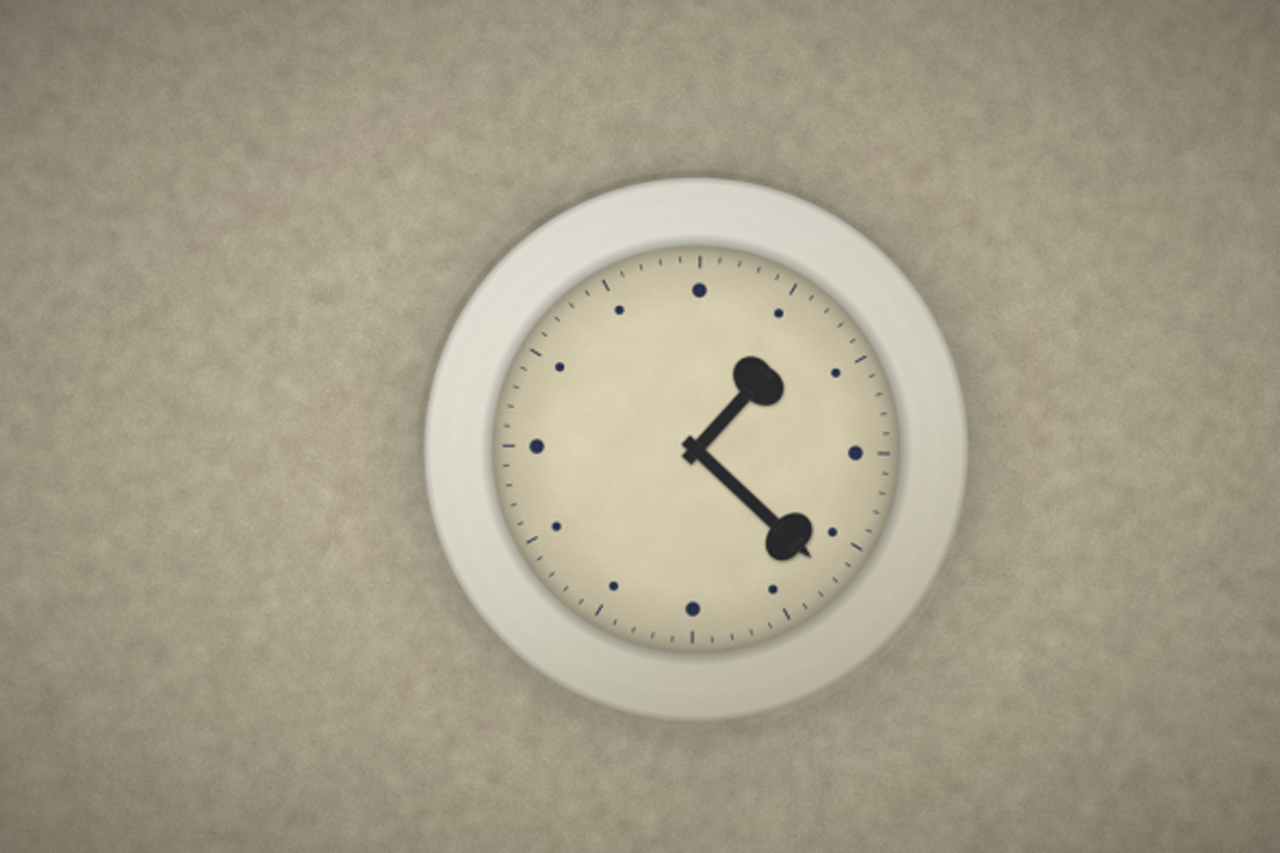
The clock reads h=1 m=22
